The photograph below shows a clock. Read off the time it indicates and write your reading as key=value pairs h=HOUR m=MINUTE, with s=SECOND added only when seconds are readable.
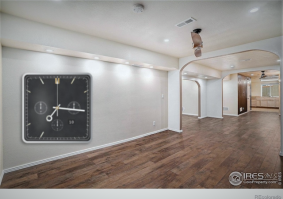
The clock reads h=7 m=16
